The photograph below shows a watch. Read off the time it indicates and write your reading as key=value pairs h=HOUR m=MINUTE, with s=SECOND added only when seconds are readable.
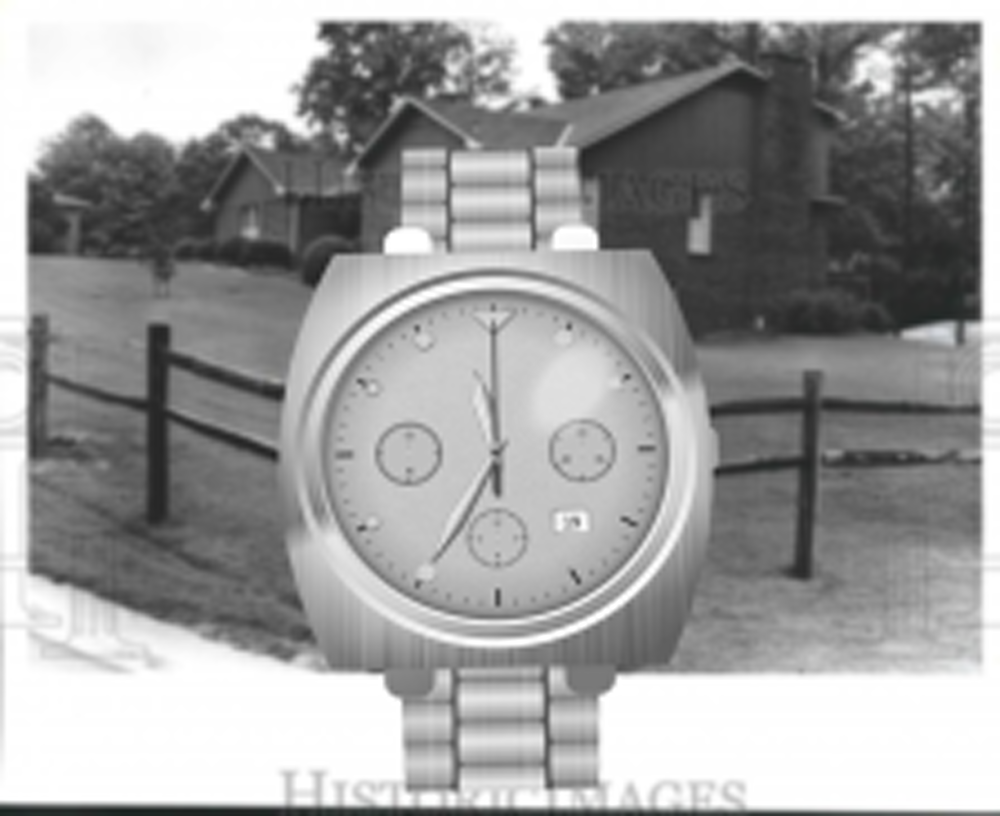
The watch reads h=11 m=35
